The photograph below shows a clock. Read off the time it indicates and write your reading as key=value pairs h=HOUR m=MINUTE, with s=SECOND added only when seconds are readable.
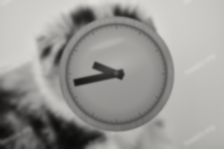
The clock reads h=9 m=43
